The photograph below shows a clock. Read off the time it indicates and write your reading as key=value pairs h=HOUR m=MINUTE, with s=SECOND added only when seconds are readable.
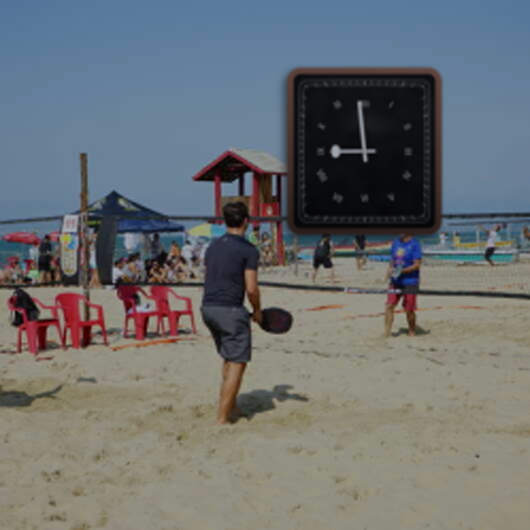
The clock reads h=8 m=59
